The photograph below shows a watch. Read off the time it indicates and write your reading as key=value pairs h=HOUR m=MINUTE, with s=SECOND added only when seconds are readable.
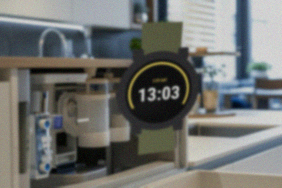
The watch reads h=13 m=3
